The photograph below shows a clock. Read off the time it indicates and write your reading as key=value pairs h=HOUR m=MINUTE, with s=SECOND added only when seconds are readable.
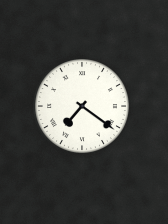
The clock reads h=7 m=21
